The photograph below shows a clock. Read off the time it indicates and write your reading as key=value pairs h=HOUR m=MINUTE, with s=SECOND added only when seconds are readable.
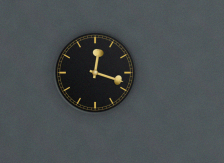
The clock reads h=12 m=18
